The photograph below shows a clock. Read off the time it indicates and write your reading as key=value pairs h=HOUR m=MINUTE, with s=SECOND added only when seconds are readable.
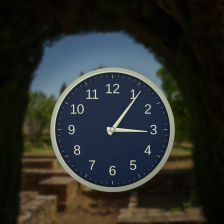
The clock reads h=3 m=6
